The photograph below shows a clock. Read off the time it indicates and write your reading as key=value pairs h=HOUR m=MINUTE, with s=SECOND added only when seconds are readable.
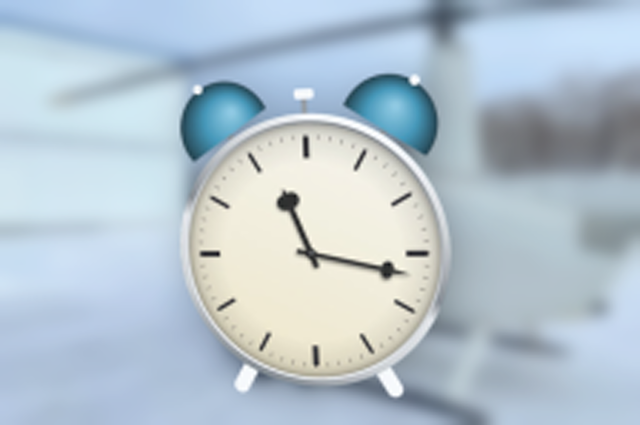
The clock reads h=11 m=17
